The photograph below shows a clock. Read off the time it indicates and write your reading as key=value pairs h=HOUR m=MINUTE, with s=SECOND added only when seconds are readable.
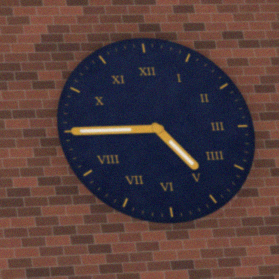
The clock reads h=4 m=45
